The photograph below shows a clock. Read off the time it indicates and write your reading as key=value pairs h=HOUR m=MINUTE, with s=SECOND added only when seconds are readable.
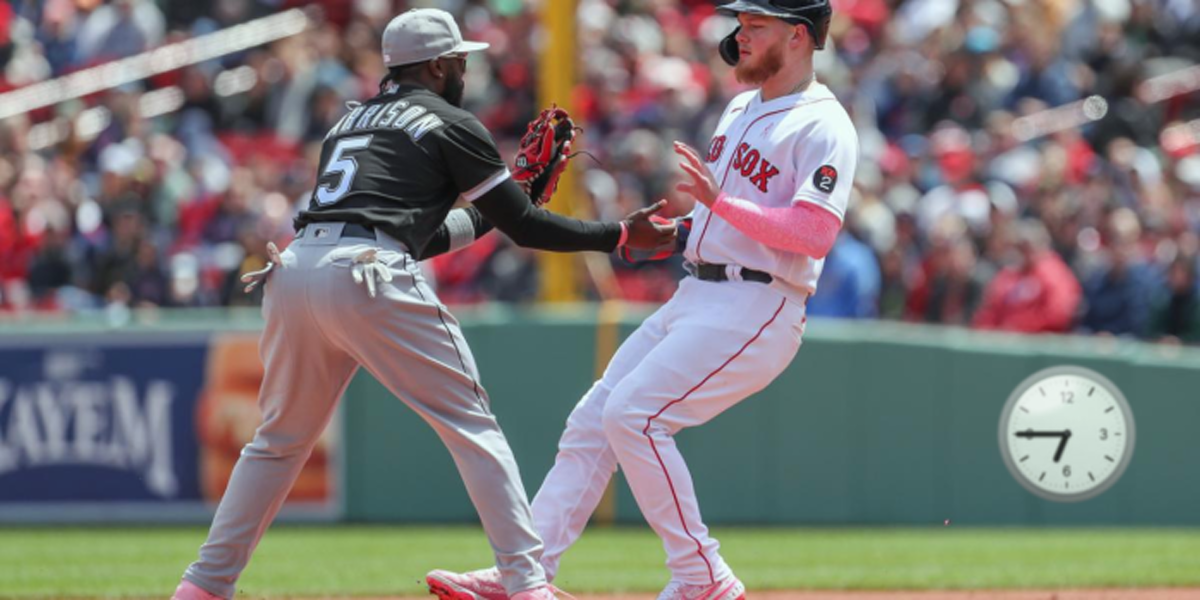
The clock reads h=6 m=45
